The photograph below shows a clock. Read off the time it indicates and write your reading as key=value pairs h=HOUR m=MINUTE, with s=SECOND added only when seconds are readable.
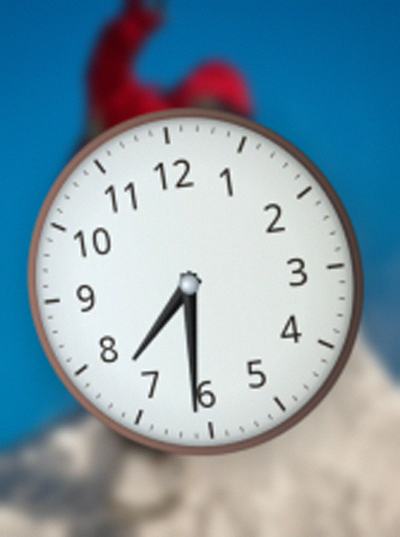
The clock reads h=7 m=31
